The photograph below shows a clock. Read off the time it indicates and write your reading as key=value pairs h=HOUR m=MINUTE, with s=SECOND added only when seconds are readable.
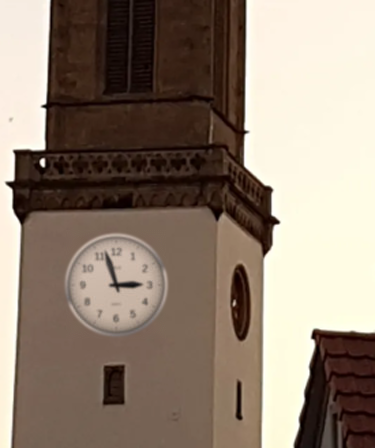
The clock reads h=2 m=57
